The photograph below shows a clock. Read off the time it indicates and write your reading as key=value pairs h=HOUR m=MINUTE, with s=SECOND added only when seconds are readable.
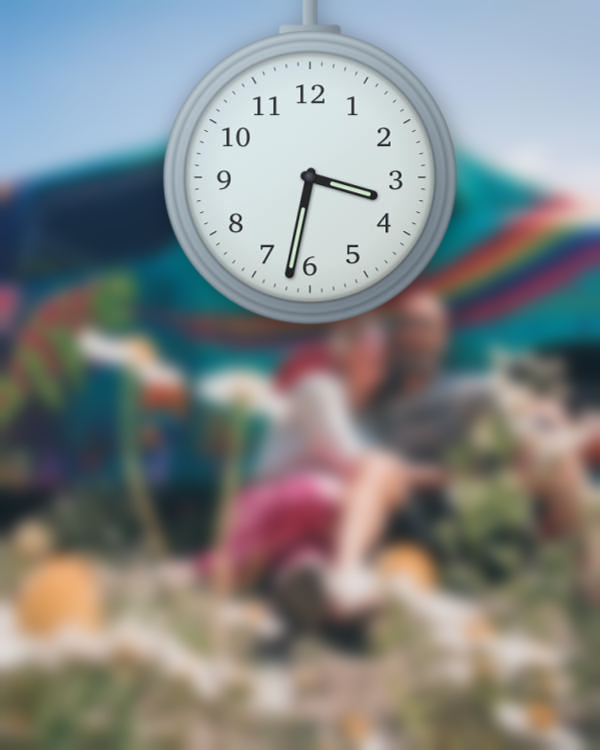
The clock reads h=3 m=32
